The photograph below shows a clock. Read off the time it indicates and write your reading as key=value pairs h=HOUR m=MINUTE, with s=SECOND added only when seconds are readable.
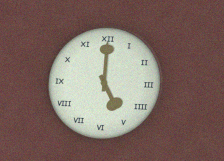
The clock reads h=5 m=0
